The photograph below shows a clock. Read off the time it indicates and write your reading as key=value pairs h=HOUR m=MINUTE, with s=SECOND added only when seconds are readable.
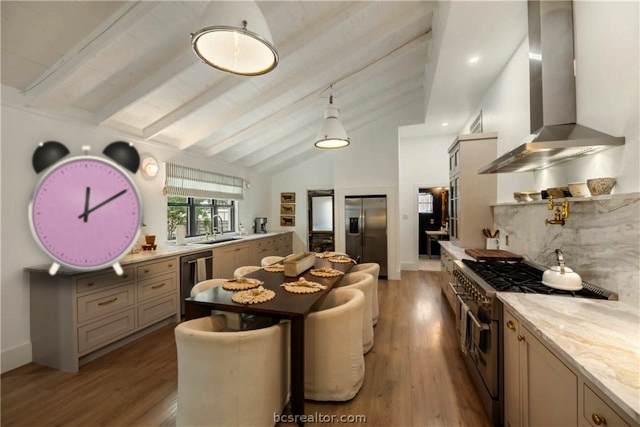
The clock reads h=12 m=10
